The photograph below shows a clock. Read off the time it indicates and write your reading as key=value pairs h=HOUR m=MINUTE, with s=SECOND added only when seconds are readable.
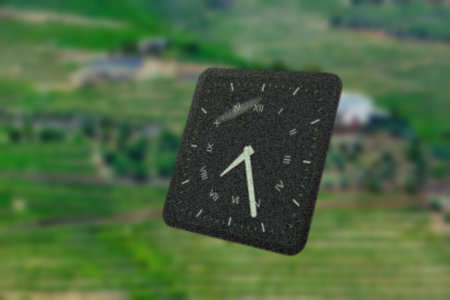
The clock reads h=7 m=26
